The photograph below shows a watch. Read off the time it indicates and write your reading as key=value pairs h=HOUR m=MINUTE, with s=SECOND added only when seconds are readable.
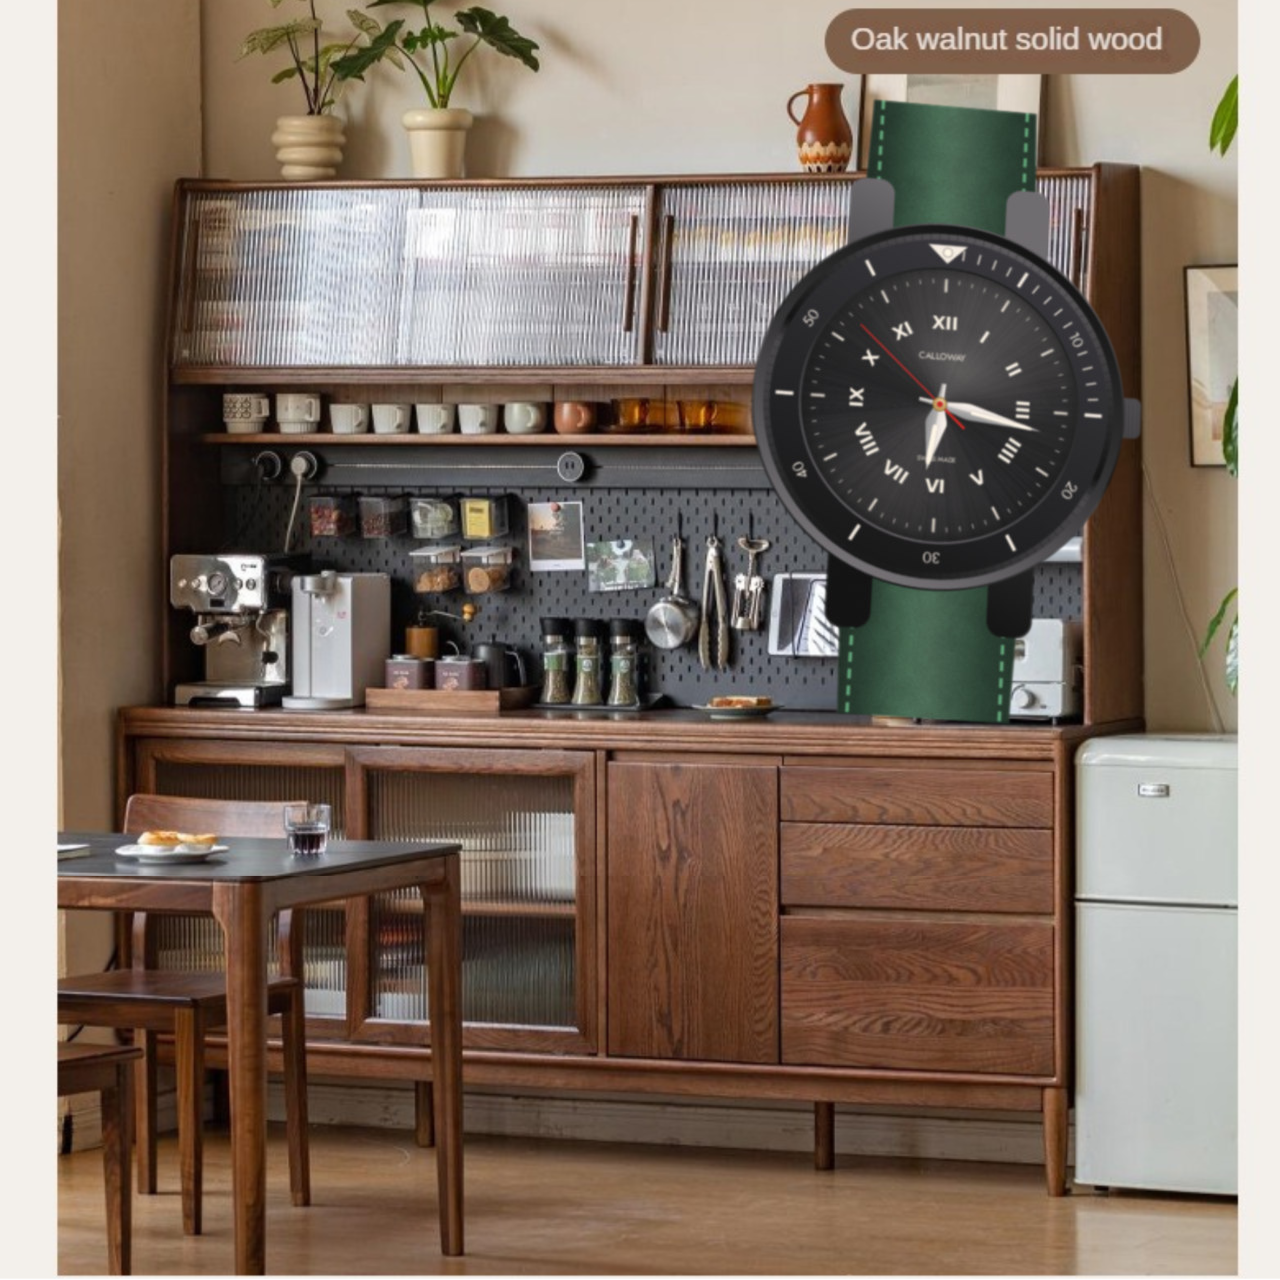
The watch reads h=6 m=16 s=52
